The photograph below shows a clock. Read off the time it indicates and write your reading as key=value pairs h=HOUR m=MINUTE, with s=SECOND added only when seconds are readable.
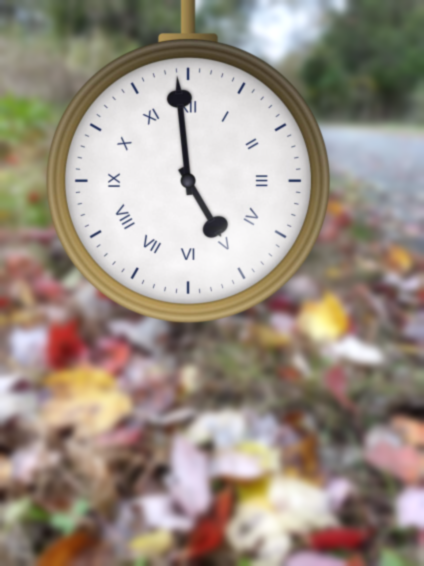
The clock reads h=4 m=59
